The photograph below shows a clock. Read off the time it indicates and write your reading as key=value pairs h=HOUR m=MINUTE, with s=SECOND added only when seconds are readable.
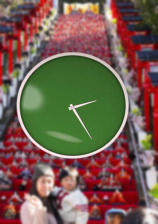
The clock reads h=2 m=25
